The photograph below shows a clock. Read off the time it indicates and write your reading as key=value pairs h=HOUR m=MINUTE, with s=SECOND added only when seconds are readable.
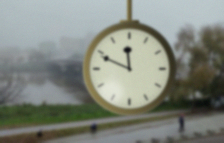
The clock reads h=11 m=49
